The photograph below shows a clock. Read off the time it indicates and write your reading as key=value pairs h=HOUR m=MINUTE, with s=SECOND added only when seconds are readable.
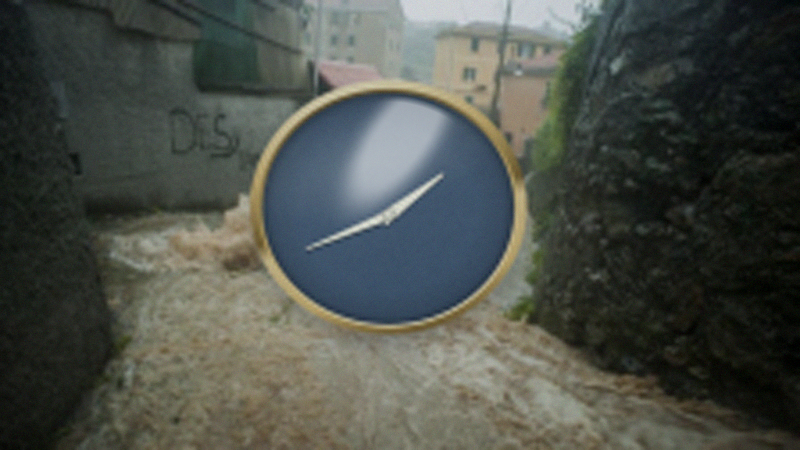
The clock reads h=1 m=41
